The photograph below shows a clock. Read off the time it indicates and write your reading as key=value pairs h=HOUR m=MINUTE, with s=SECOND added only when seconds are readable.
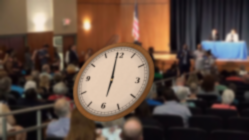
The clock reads h=5 m=59
